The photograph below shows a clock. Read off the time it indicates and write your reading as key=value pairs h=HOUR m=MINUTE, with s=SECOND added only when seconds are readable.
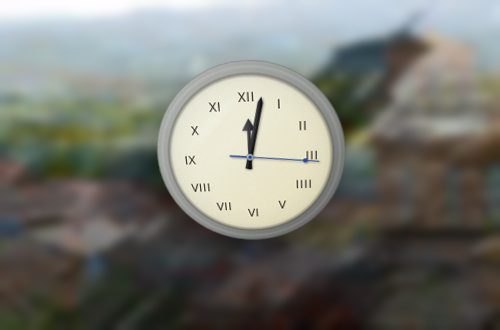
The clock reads h=12 m=2 s=16
